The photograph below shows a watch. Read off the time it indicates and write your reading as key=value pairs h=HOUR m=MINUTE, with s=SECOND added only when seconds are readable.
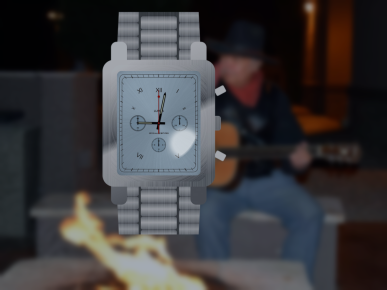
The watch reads h=9 m=2
